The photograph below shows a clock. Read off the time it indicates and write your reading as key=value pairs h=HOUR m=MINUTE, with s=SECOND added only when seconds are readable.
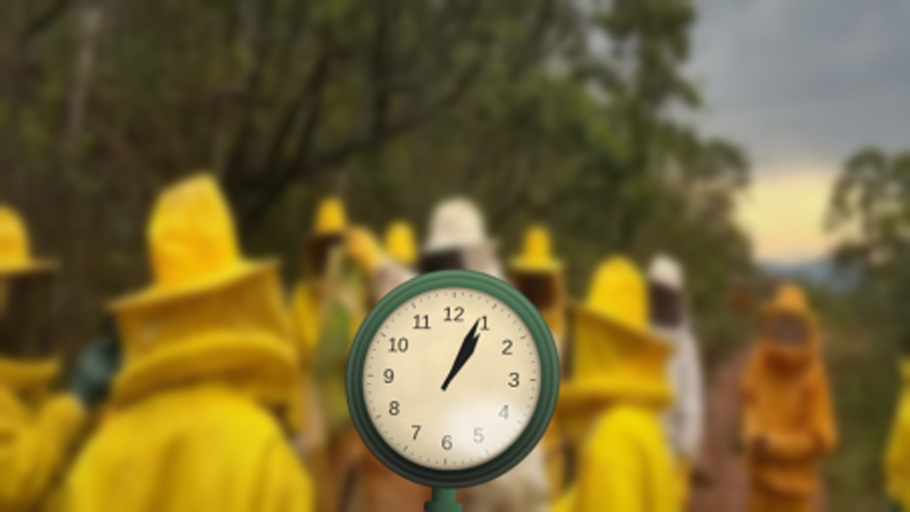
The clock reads h=1 m=4
